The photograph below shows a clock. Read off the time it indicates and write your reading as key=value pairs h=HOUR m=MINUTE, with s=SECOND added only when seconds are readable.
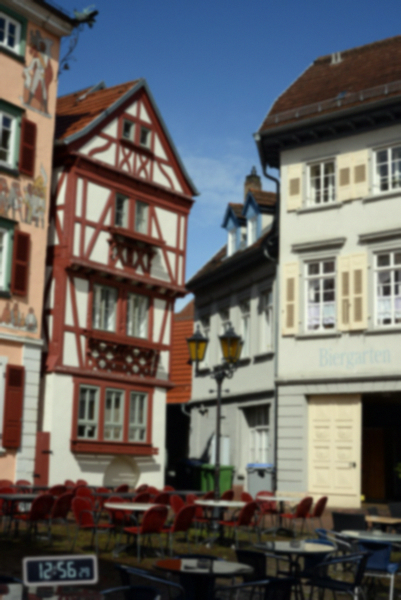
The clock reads h=12 m=56
